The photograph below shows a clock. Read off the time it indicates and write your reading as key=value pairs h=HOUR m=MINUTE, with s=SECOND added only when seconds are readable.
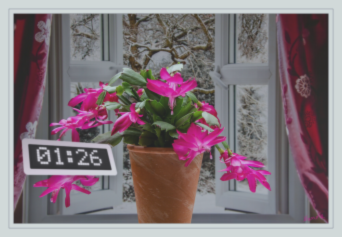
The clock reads h=1 m=26
